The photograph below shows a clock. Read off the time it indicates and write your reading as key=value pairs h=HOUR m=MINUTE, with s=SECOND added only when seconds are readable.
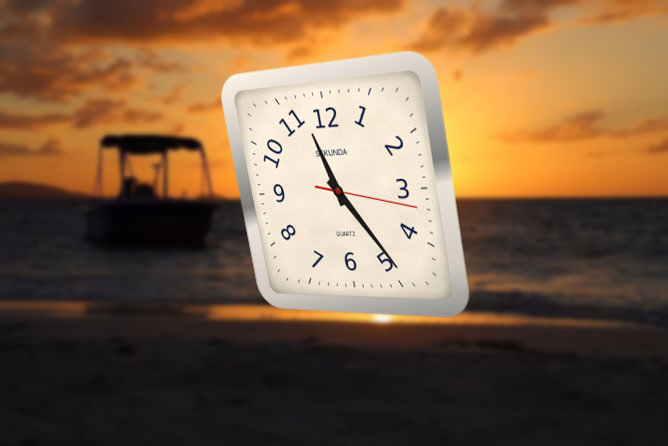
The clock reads h=11 m=24 s=17
